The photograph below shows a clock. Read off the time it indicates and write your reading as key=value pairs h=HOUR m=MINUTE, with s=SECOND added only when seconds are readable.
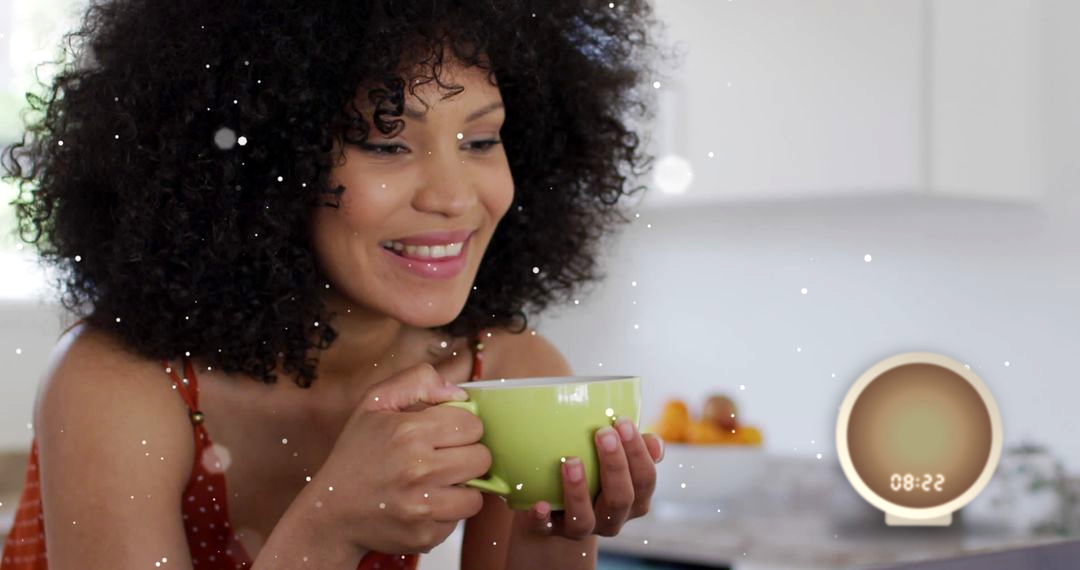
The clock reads h=8 m=22
